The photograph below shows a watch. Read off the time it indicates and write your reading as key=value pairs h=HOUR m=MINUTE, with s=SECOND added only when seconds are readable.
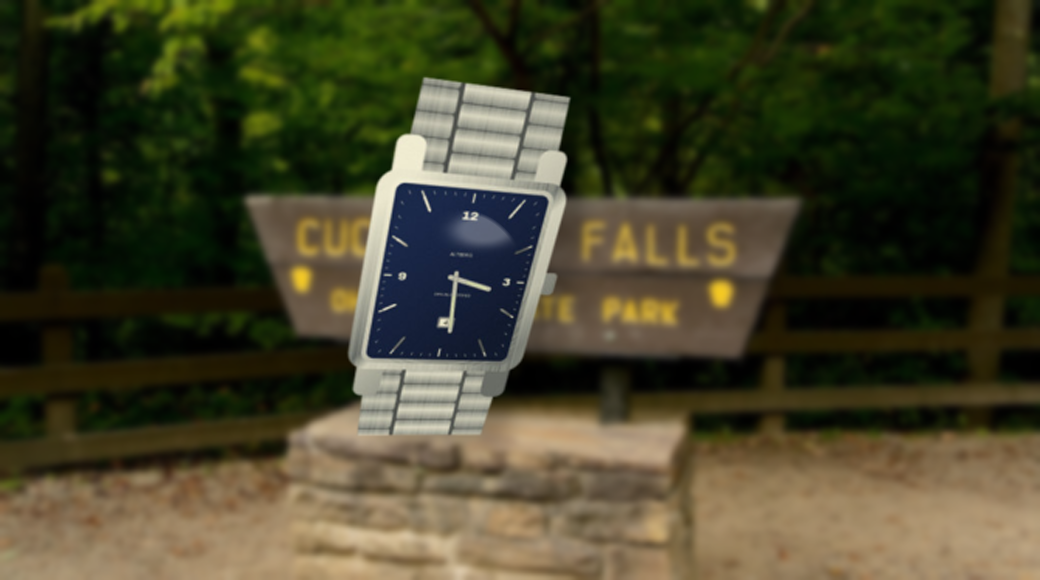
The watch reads h=3 m=29
